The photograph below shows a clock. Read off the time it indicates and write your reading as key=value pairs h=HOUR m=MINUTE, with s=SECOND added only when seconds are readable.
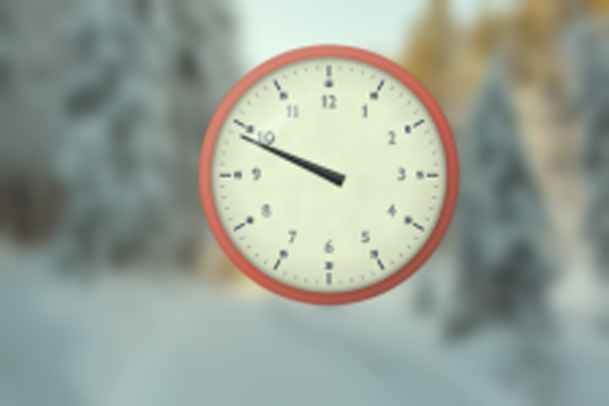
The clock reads h=9 m=49
